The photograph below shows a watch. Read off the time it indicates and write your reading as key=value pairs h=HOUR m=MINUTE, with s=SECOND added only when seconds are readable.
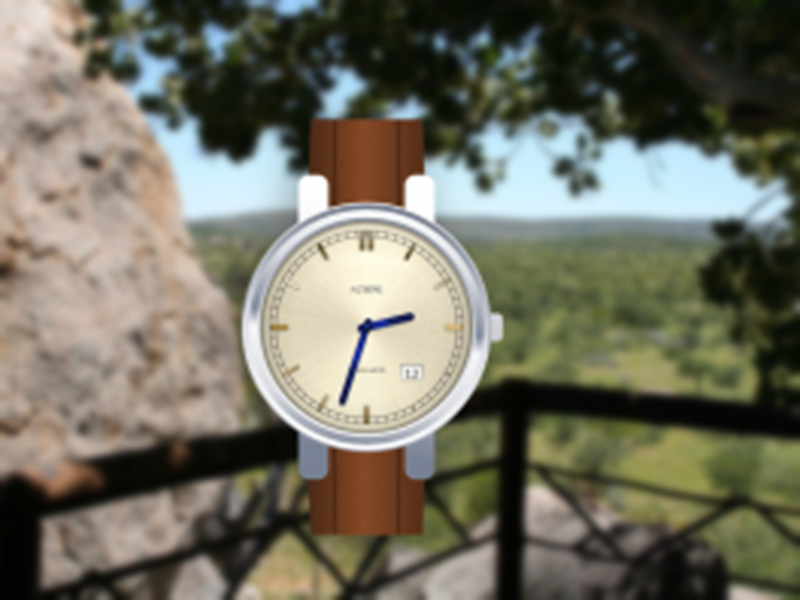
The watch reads h=2 m=33
